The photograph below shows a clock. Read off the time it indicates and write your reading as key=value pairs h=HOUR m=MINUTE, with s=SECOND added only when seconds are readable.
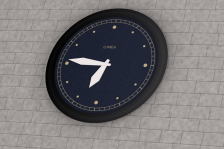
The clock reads h=6 m=46
